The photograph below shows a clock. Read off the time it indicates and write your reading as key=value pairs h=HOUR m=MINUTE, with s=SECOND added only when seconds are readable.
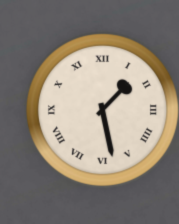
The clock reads h=1 m=28
